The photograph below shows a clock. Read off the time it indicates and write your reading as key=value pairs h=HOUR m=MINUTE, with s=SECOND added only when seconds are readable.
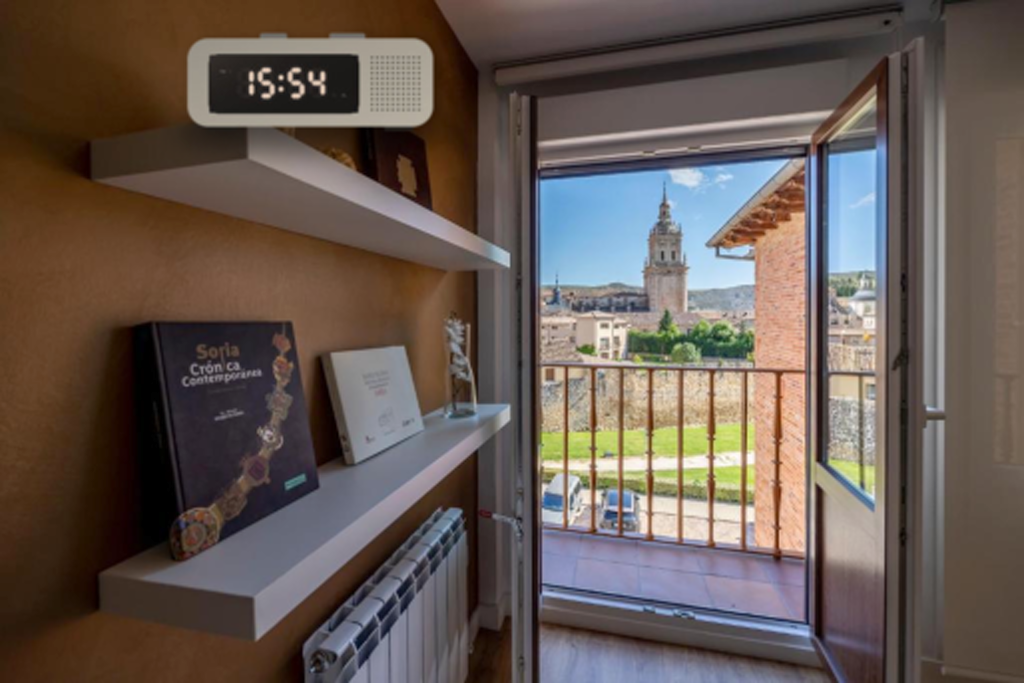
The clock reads h=15 m=54
